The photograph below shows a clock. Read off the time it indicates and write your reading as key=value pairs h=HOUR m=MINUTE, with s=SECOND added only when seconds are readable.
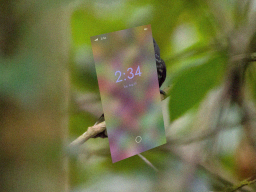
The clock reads h=2 m=34
